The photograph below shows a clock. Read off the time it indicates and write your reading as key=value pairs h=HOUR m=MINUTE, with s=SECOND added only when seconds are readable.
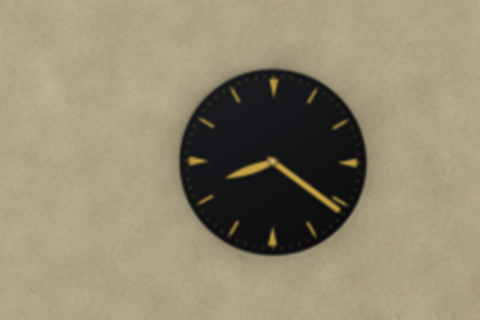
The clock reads h=8 m=21
